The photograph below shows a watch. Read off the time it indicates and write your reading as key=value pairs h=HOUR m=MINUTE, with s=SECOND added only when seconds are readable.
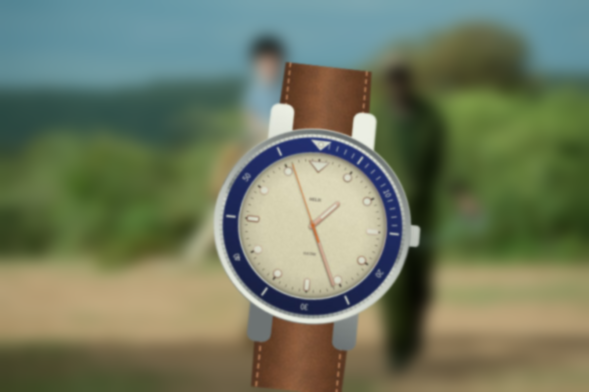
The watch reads h=1 m=25 s=56
